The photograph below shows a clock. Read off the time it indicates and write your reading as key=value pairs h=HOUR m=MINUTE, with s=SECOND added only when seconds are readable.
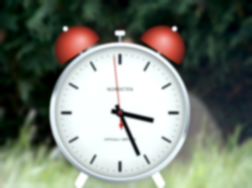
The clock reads h=3 m=25 s=59
